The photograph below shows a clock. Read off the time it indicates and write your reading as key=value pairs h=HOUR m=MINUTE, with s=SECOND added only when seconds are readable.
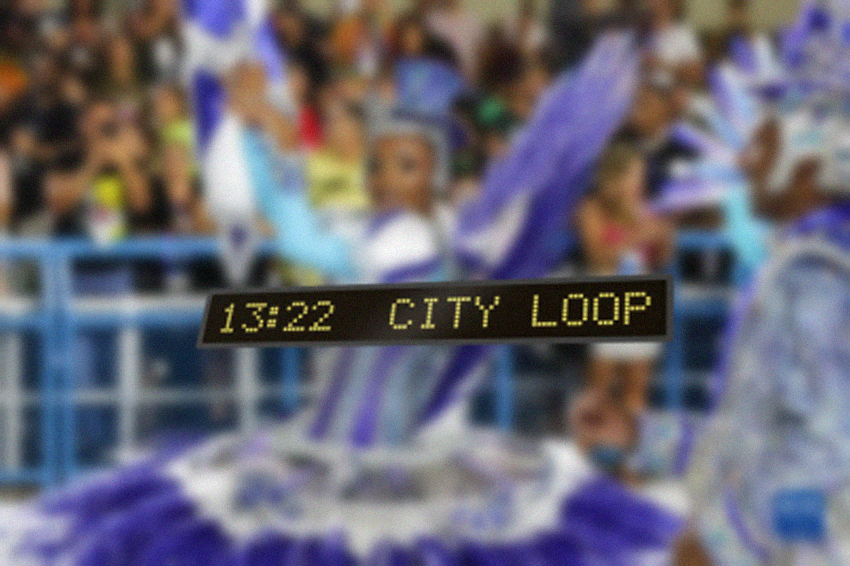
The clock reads h=13 m=22
